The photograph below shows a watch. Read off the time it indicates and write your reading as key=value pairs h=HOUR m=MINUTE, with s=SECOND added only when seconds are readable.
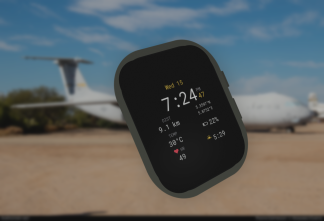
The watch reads h=7 m=24
